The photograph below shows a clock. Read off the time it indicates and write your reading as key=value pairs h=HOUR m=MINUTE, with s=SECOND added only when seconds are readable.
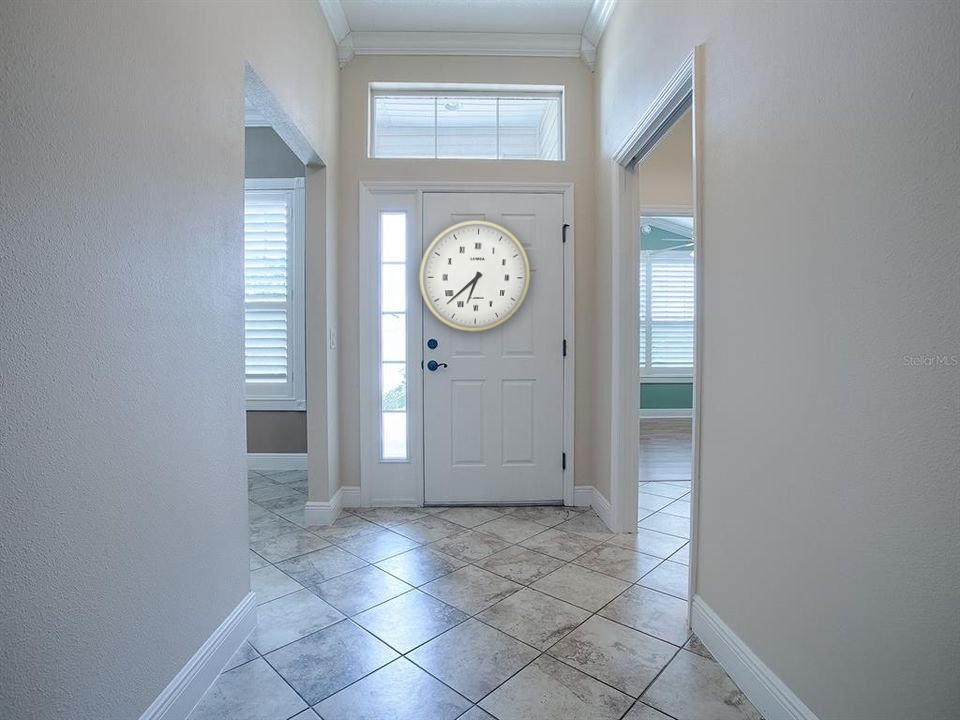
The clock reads h=6 m=38
